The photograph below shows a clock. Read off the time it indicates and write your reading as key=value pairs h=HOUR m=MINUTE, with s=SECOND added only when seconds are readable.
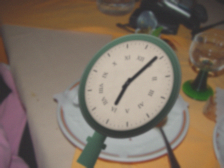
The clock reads h=6 m=4
